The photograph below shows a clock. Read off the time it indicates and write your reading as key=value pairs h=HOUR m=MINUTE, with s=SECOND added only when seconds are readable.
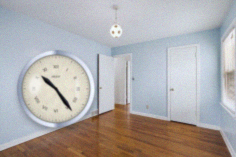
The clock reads h=10 m=24
